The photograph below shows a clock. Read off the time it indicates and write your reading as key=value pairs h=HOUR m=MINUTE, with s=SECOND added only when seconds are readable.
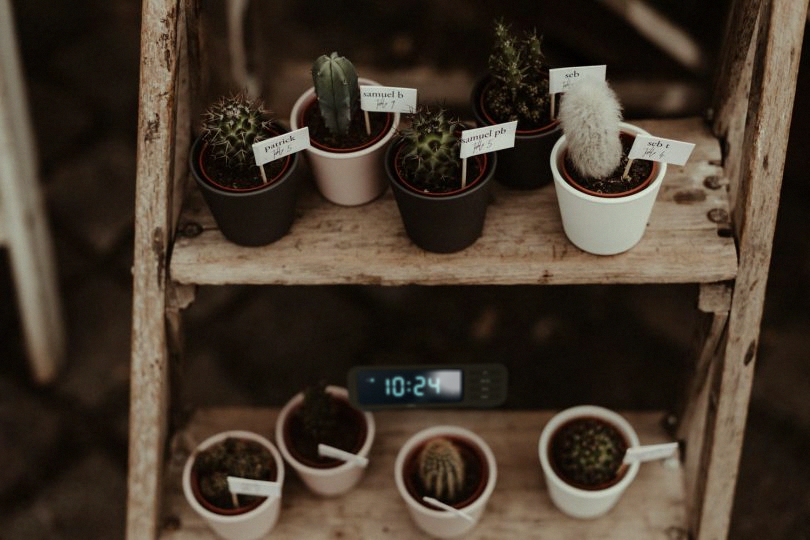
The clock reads h=10 m=24
